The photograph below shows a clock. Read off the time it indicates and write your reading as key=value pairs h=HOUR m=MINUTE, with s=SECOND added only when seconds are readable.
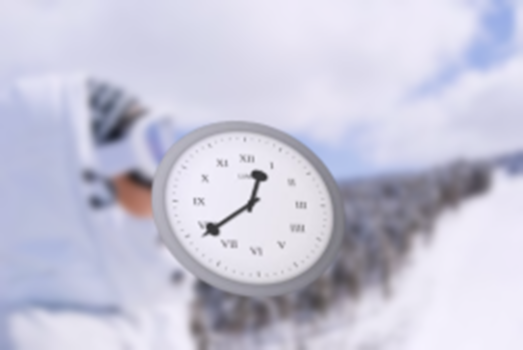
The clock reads h=12 m=39
